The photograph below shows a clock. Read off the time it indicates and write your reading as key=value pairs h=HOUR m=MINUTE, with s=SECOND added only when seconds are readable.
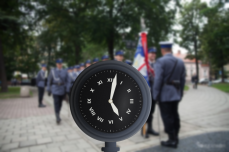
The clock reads h=5 m=2
